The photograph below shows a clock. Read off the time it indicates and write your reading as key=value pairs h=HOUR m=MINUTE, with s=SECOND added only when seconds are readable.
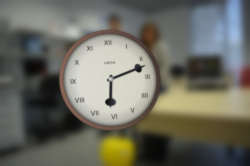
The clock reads h=6 m=12
